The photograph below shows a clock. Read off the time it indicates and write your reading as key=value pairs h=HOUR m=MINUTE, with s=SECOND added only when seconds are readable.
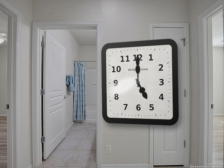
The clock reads h=5 m=0
